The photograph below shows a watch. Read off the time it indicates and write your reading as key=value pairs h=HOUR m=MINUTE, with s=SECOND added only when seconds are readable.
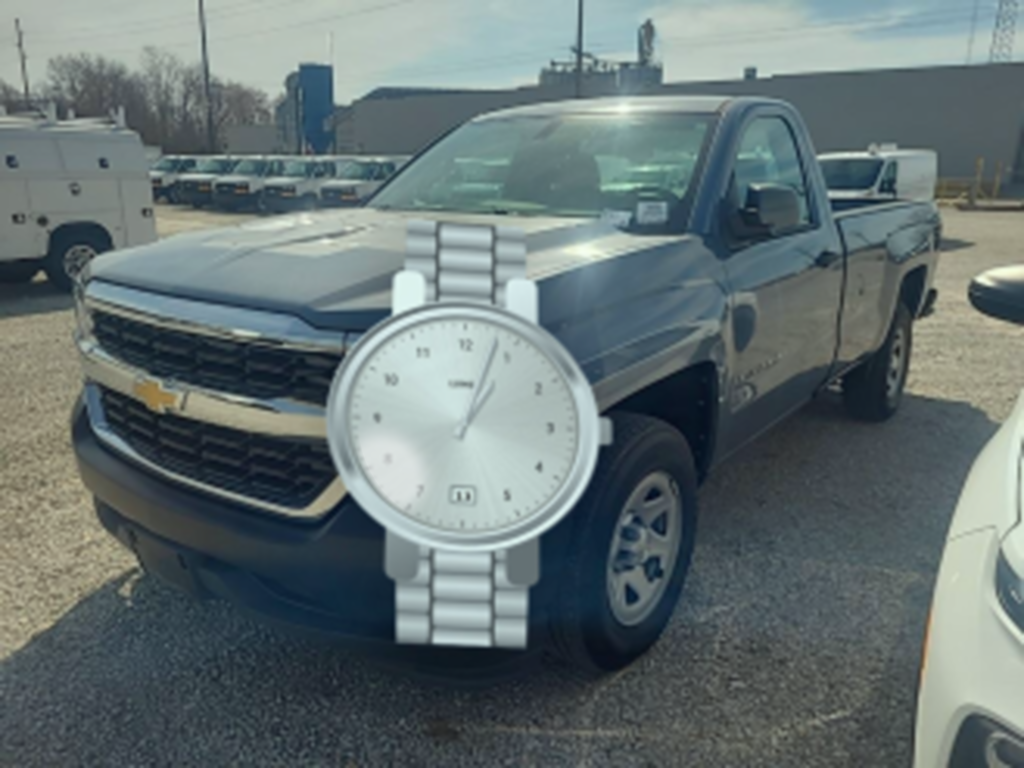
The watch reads h=1 m=3
